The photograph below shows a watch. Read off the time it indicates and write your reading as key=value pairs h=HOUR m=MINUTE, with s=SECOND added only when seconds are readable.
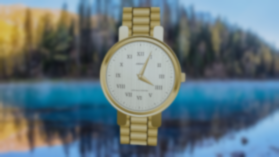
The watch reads h=4 m=4
